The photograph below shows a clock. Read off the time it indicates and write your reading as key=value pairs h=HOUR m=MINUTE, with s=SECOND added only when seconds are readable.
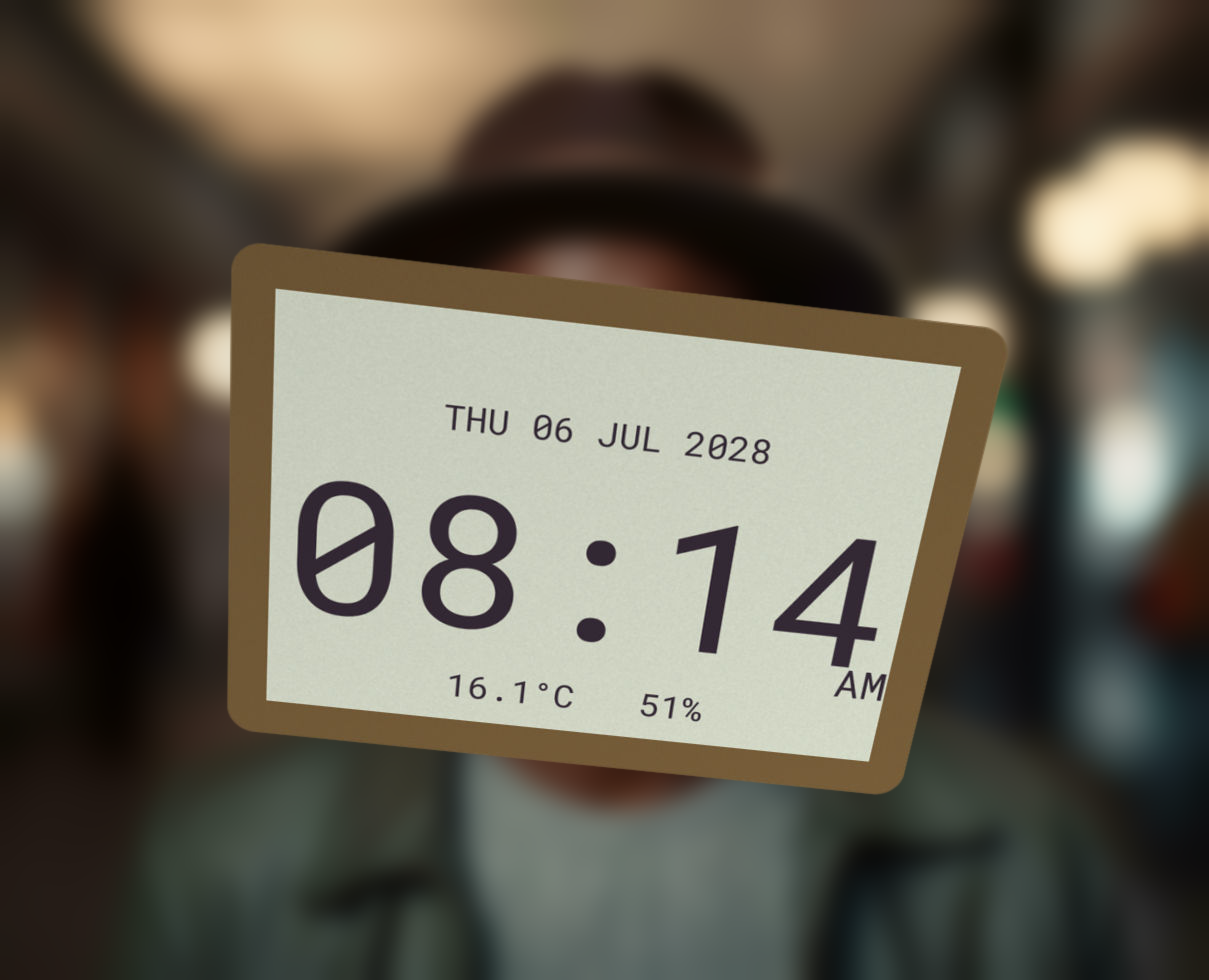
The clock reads h=8 m=14
